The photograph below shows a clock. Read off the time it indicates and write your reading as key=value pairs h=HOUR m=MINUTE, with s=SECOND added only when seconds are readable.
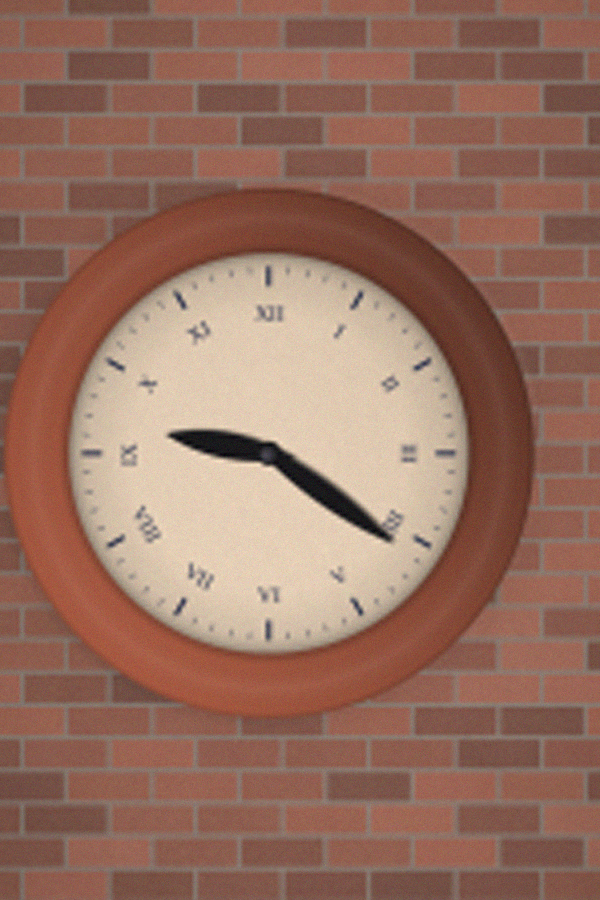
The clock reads h=9 m=21
